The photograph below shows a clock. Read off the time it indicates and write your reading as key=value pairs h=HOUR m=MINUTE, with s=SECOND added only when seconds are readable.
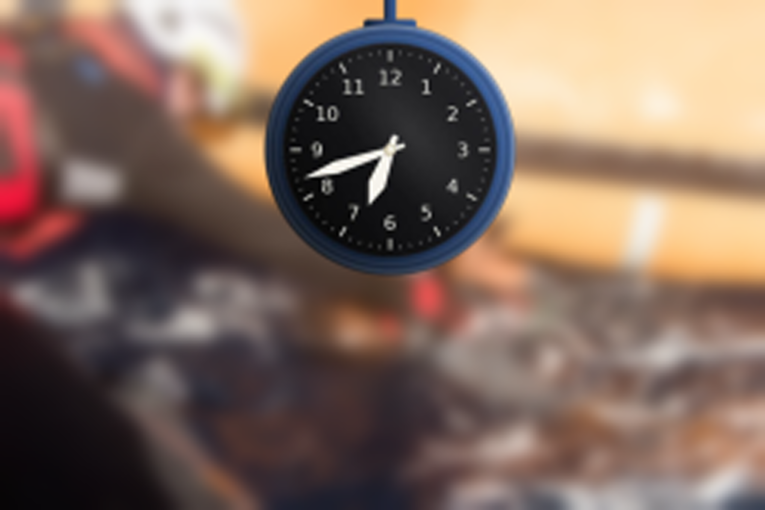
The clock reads h=6 m=42
